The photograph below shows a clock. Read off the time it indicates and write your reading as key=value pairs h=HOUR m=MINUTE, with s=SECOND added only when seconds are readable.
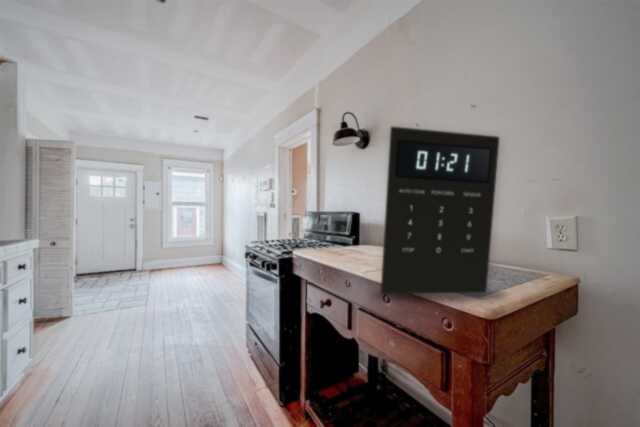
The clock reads h=1 m=21
